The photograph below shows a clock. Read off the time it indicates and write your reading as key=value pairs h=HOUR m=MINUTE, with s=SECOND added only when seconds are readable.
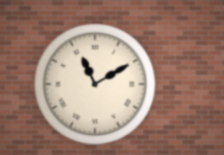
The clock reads h=11 m=10
